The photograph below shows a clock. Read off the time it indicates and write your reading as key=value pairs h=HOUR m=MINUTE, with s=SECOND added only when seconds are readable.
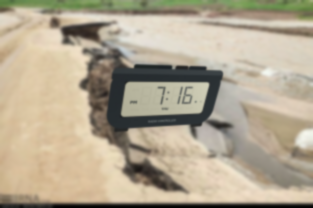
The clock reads h=7 m=16
